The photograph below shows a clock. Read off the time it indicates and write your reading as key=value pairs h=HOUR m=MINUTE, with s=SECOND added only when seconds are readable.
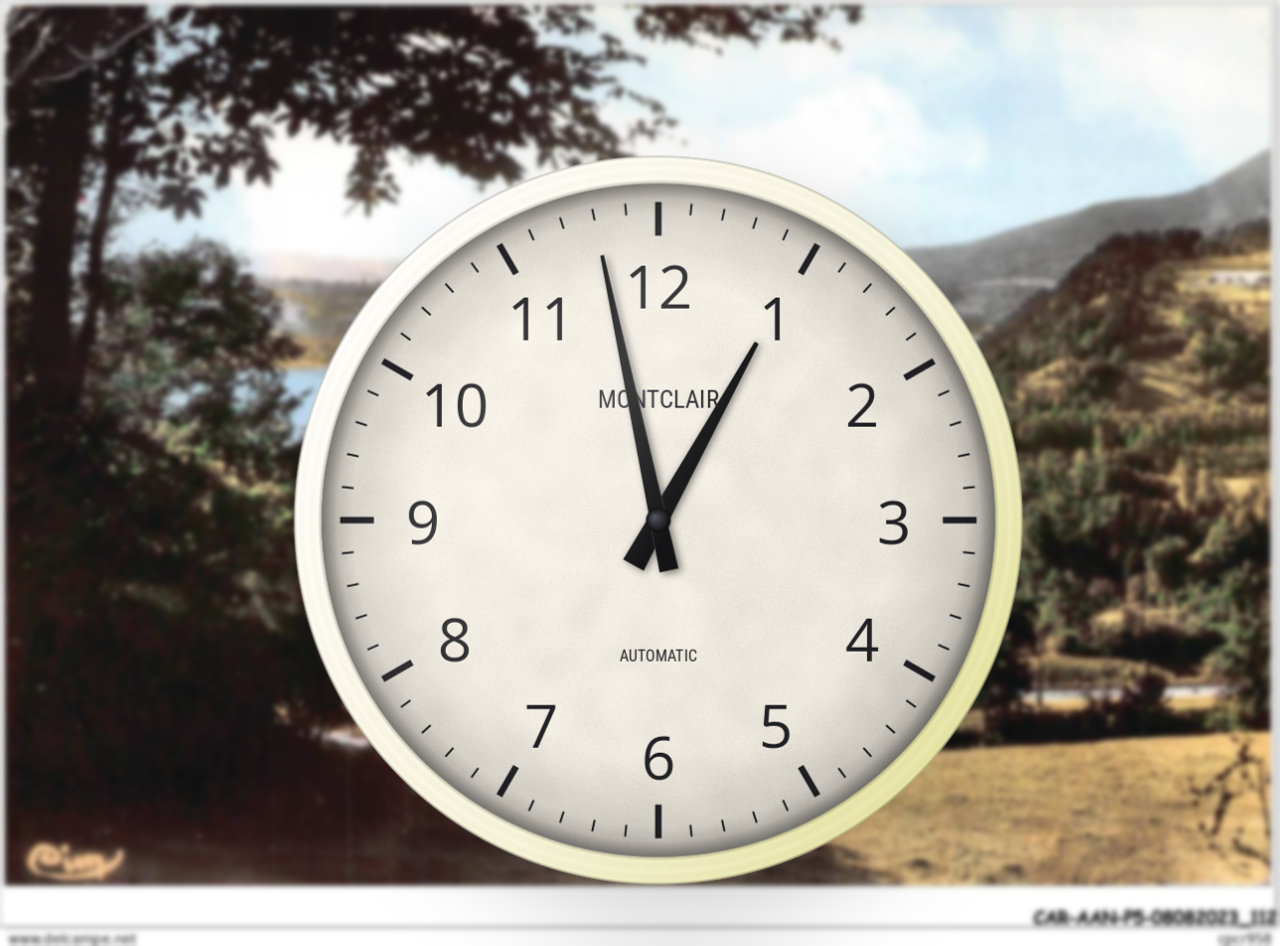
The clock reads h=12 m=58
